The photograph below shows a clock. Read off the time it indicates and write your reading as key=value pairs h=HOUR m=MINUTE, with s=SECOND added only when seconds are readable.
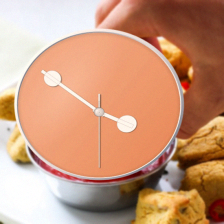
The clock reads h=3 m=51 s=30
